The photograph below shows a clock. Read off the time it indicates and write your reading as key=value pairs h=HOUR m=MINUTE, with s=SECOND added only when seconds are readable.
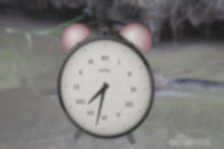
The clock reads h=7 m=32
